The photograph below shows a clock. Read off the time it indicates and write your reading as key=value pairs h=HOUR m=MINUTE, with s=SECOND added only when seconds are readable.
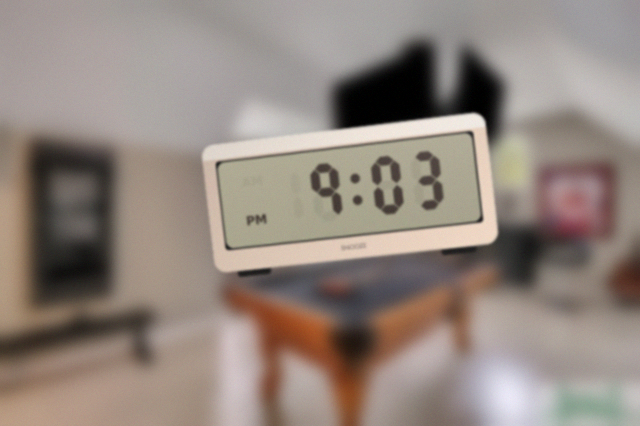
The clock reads h=9 m=3
